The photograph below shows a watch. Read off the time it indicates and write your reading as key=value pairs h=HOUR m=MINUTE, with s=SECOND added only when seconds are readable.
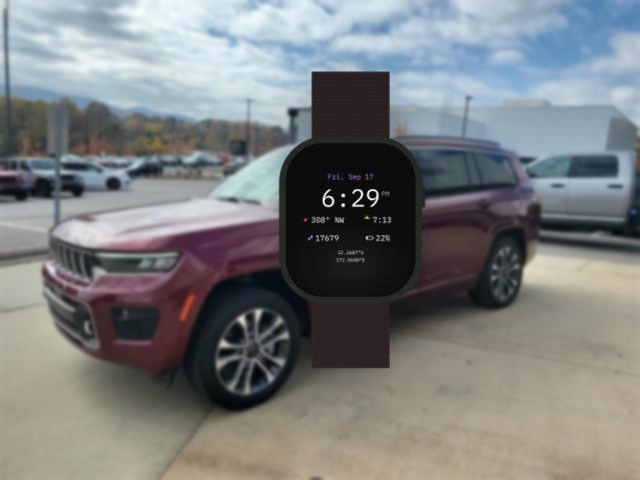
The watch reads h=6 m=29
